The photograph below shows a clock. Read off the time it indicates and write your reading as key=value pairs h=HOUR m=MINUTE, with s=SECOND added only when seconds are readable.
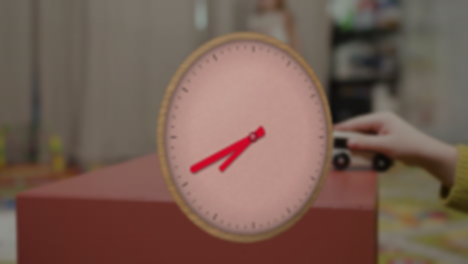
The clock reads h=7 m=41
